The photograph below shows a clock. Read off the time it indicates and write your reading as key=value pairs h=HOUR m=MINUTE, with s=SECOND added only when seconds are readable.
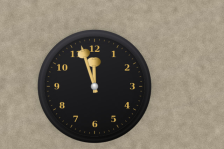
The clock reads h=11 m=57
